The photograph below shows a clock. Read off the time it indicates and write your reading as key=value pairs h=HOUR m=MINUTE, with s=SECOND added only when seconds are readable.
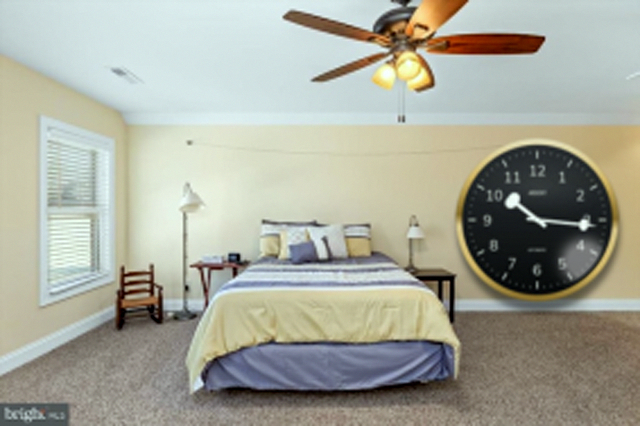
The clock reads h=10 m=16
